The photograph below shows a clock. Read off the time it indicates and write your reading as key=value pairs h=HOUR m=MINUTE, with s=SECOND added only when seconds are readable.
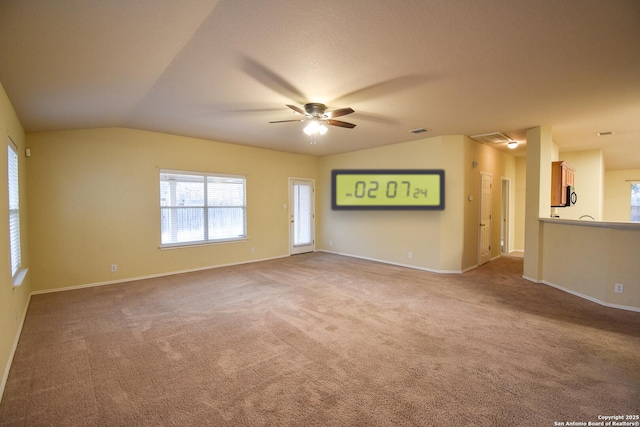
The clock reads h=2 m=7
